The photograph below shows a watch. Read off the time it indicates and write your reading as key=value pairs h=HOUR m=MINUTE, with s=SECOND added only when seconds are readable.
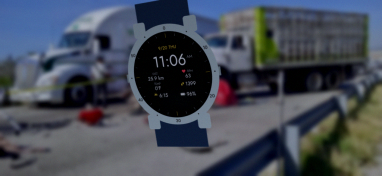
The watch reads h=11 m=6
